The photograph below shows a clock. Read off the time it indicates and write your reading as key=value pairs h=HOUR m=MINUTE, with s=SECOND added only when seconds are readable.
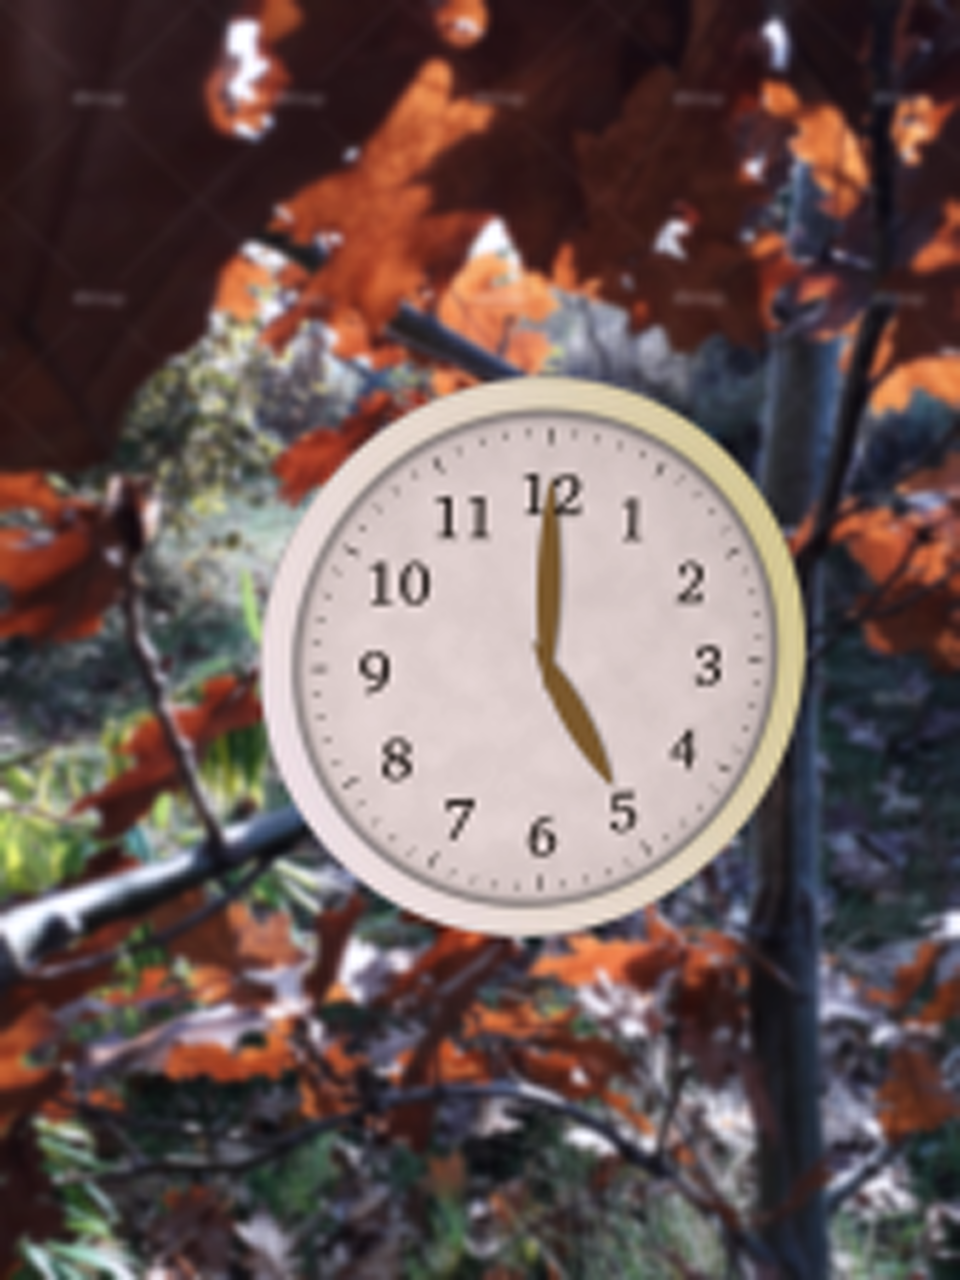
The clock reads h=5 m=0
